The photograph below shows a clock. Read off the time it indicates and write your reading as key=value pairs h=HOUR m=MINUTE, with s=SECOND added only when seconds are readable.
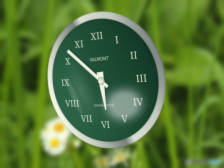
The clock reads h=5 m=52
